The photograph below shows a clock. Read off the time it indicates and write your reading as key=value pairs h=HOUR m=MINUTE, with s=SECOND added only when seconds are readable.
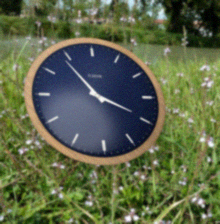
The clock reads h=3 m=54
